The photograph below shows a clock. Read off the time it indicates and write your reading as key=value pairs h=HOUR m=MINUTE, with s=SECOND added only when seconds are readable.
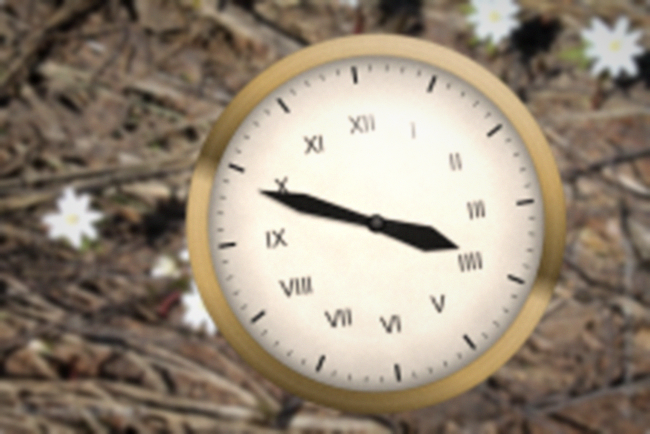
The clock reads h=3 m=49
